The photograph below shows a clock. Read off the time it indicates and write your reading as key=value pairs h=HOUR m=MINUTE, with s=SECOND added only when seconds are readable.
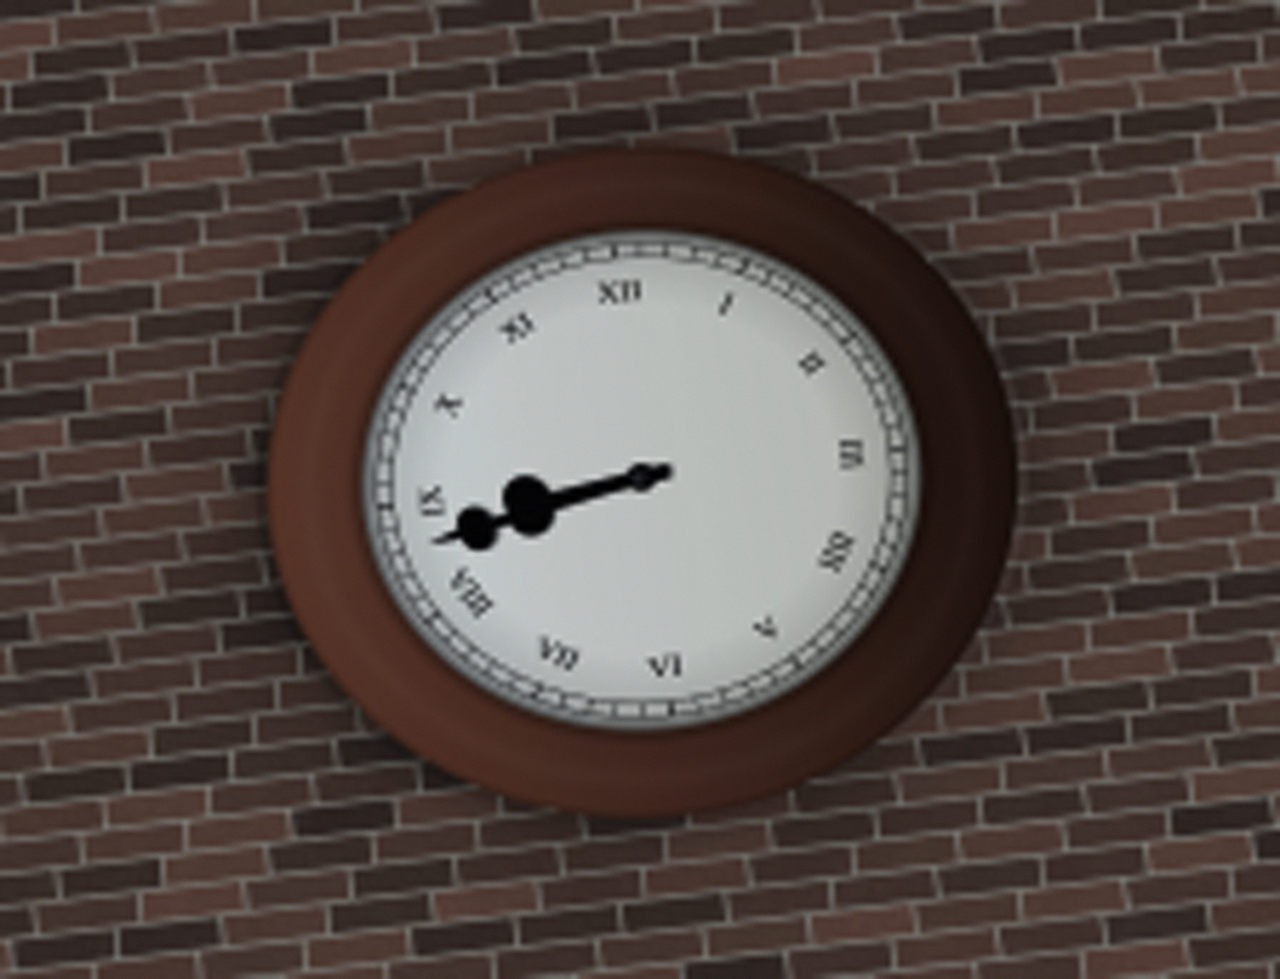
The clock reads h=8 m=43
